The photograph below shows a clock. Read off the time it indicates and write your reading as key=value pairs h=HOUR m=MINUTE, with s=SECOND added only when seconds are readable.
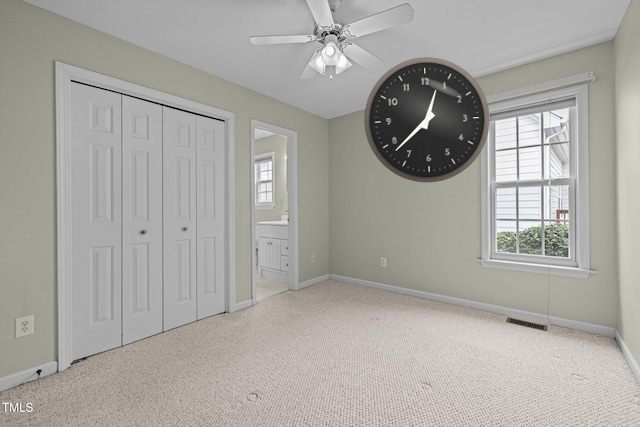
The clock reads h=12 m=38
